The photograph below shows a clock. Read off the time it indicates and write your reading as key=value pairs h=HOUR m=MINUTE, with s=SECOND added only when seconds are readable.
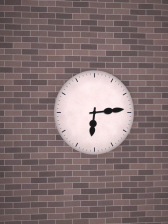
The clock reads h=6 m=14
